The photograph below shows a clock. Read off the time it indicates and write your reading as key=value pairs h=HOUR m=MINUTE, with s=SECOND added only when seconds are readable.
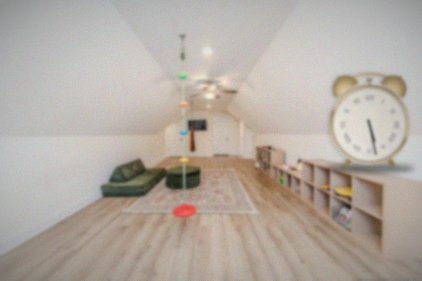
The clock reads h=5 m=28
